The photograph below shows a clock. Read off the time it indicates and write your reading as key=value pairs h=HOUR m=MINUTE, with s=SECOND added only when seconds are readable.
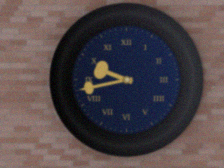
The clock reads h=9 m=43
